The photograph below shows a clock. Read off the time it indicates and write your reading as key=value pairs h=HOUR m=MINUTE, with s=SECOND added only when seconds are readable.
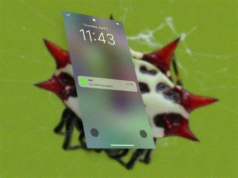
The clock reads h=11 m=43
